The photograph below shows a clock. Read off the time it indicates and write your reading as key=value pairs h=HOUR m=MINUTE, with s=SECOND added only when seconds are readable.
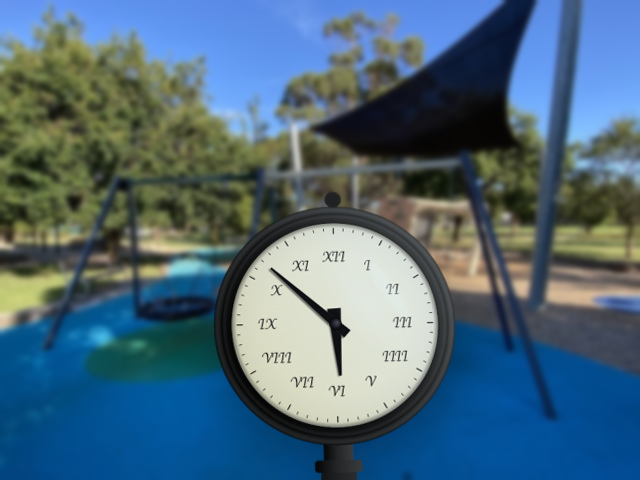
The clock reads h=5 m=52
